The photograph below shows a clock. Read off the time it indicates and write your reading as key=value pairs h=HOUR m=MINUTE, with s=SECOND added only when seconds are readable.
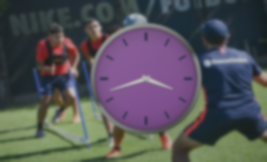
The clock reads h=3 m=42
